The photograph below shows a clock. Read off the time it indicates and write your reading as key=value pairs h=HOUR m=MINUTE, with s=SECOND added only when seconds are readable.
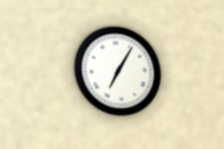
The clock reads h=7 m=6
